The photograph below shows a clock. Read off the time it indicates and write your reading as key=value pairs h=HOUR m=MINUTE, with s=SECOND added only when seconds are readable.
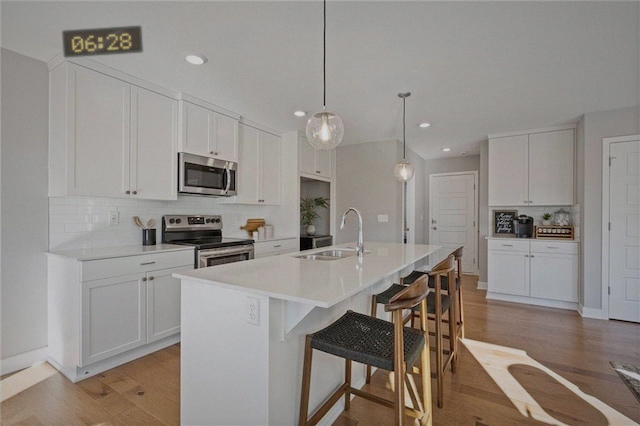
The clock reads h=6 m=28
